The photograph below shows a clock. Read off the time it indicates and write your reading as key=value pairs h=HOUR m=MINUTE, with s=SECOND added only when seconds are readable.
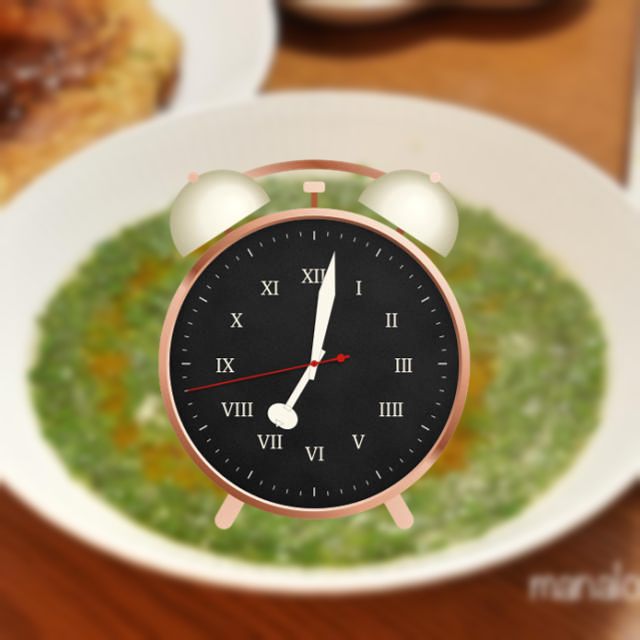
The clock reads h=7 m=1 s=43
